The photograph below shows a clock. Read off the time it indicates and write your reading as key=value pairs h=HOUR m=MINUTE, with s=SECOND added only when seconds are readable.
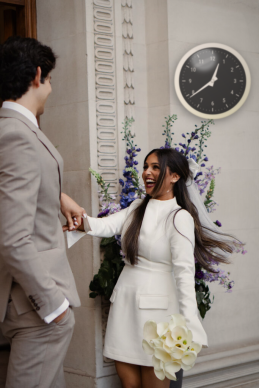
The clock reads h=12 m=39
